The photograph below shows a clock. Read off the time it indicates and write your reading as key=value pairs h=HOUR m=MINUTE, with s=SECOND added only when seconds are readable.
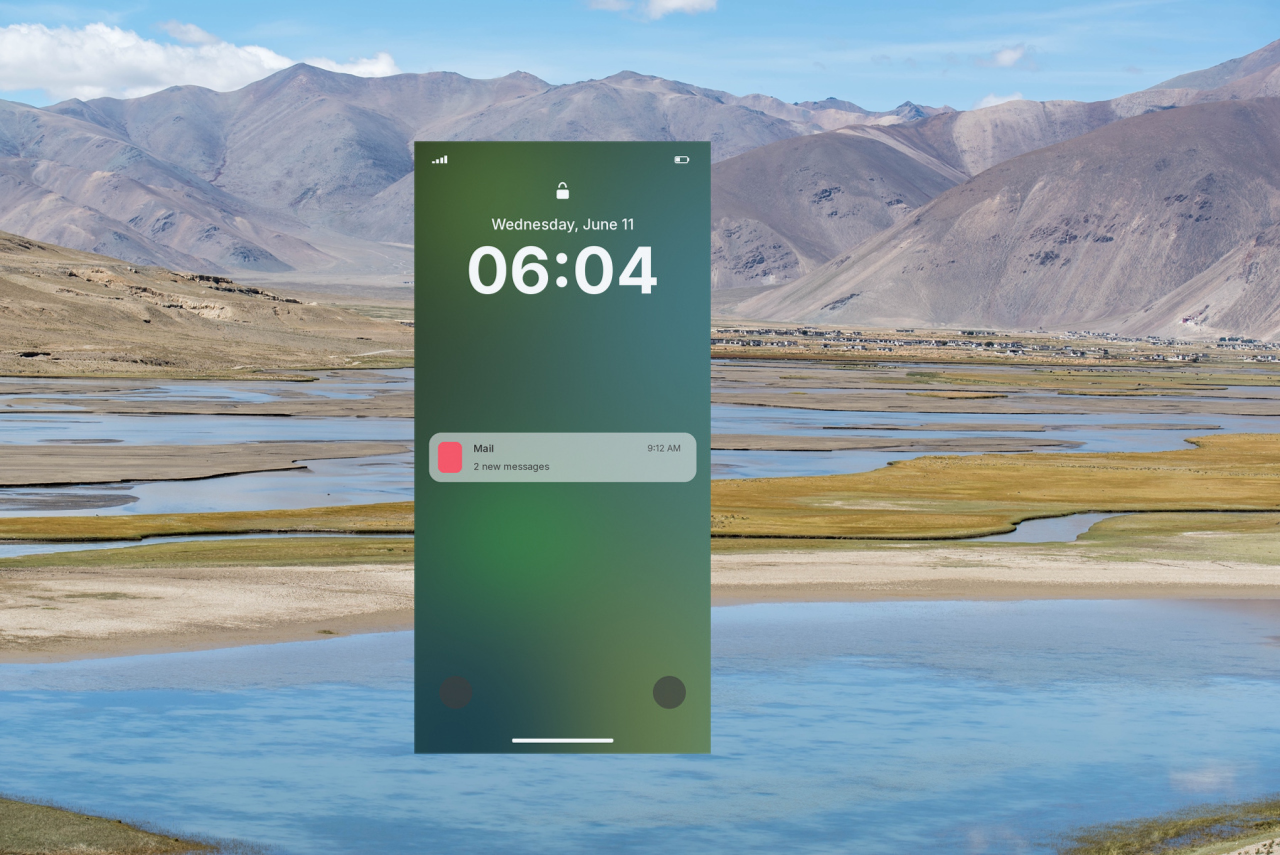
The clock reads h=6 m=4
